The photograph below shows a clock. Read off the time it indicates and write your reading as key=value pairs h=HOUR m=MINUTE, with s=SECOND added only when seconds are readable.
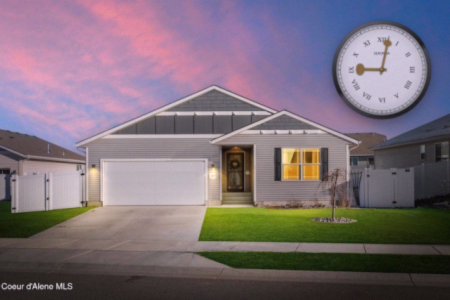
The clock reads h=9 m=2
